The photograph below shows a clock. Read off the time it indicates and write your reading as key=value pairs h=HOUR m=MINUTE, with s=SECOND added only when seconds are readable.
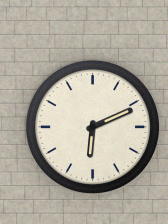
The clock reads h=6 m=11
